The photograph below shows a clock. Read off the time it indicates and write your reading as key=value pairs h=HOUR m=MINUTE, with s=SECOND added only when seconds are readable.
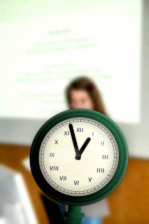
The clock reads h=12 m=57
